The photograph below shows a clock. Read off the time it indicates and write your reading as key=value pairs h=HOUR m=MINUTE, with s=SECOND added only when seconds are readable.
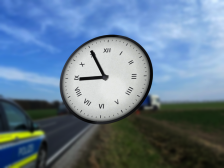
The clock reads h=8 m=55
